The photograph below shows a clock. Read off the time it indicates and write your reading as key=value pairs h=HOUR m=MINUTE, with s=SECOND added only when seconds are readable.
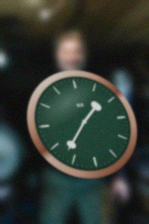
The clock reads h=1 m=37
